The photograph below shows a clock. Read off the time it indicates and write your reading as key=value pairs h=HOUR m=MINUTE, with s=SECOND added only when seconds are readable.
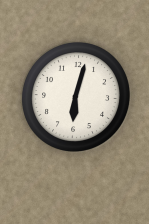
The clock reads h=6 m=2
